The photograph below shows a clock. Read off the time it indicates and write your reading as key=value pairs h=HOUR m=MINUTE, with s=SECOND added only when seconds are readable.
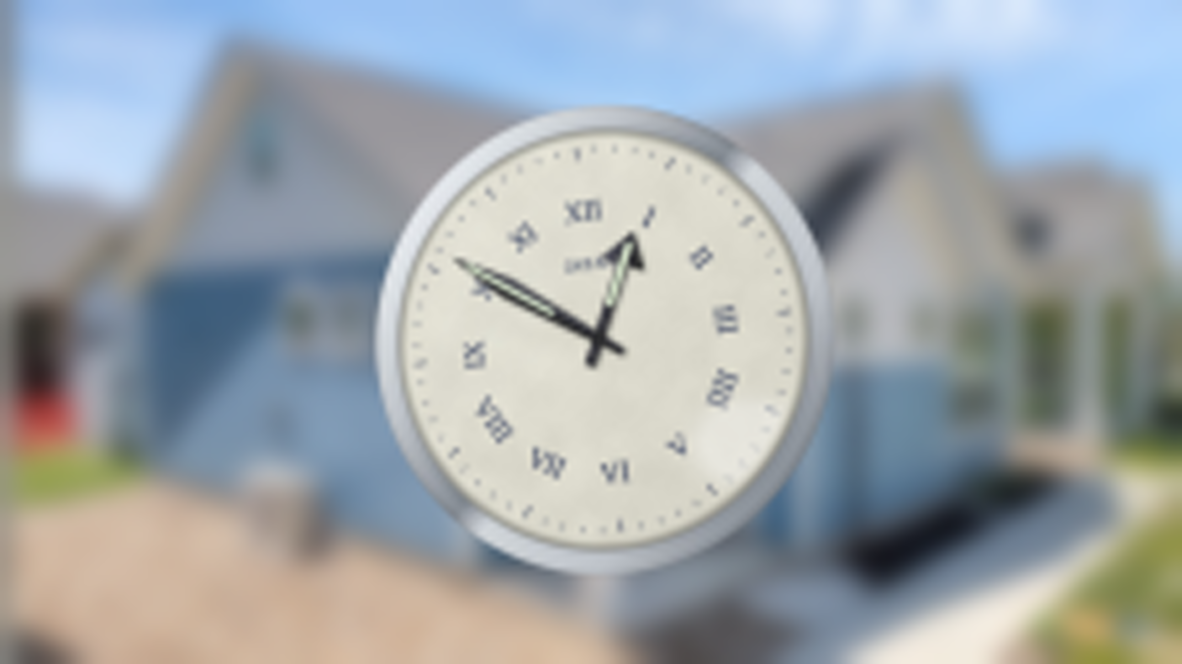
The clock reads h=12 m=51
